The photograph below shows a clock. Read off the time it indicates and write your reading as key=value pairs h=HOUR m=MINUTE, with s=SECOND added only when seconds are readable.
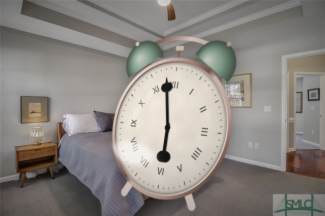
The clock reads h=5 m=58
